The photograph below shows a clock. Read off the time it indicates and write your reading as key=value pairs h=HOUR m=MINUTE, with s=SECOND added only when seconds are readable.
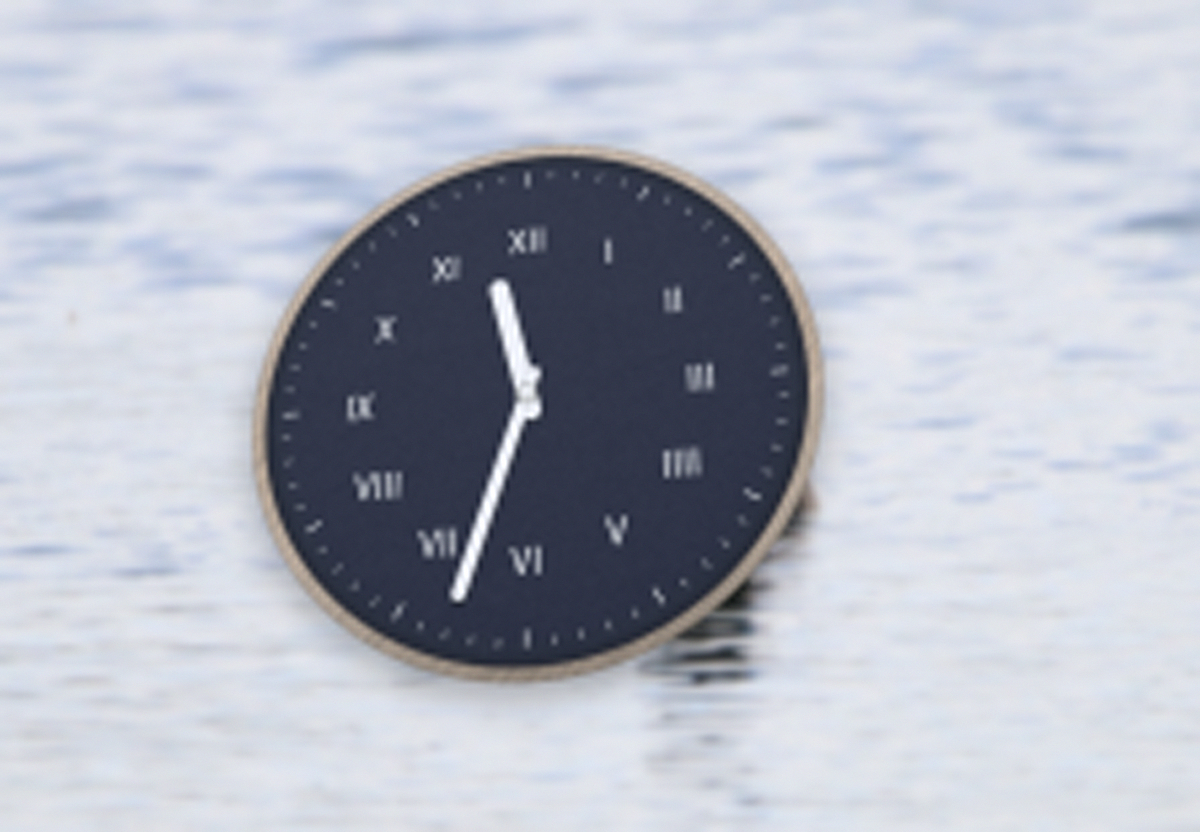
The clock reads h=11 m=33
